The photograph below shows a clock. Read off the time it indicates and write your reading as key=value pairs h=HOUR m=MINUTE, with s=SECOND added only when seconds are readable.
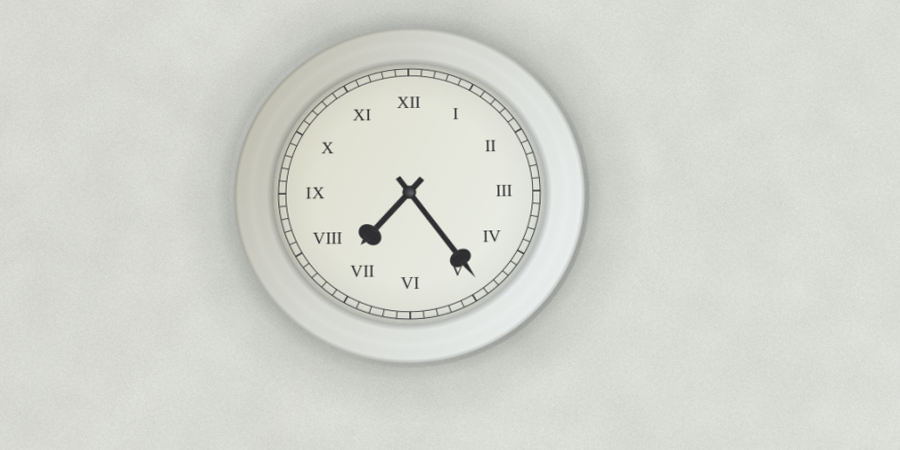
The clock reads h=7 m=24
